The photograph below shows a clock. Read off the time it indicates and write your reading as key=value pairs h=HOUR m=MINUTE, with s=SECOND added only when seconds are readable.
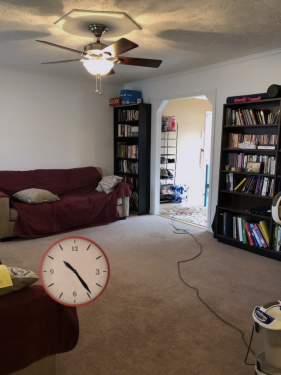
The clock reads h=10 m=24
